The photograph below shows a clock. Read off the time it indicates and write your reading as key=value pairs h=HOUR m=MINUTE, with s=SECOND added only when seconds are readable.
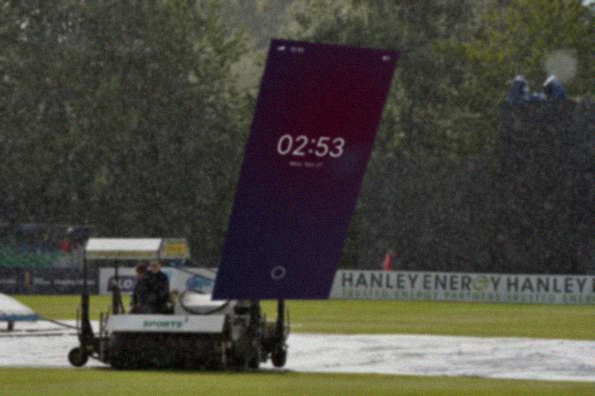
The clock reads h=2 m=53
